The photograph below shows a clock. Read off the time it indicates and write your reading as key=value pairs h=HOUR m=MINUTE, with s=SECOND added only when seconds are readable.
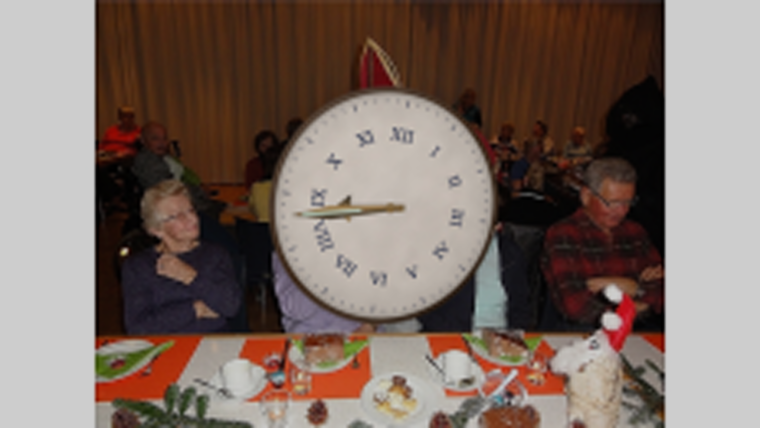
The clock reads h=8 m=43
